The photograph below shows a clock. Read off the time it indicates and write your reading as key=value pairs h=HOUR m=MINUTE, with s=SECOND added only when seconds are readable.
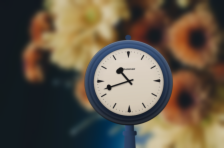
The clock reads h=10 m=42
